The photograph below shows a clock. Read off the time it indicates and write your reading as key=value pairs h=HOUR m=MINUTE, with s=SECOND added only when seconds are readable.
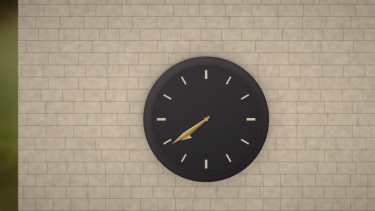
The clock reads h=7 m=39
